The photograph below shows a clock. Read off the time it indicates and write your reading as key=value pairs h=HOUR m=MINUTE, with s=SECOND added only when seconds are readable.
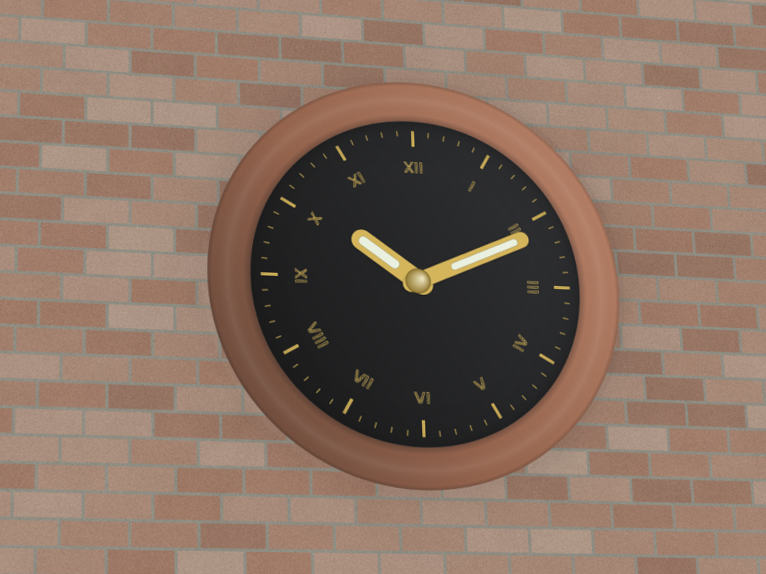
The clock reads h=10 m=11
